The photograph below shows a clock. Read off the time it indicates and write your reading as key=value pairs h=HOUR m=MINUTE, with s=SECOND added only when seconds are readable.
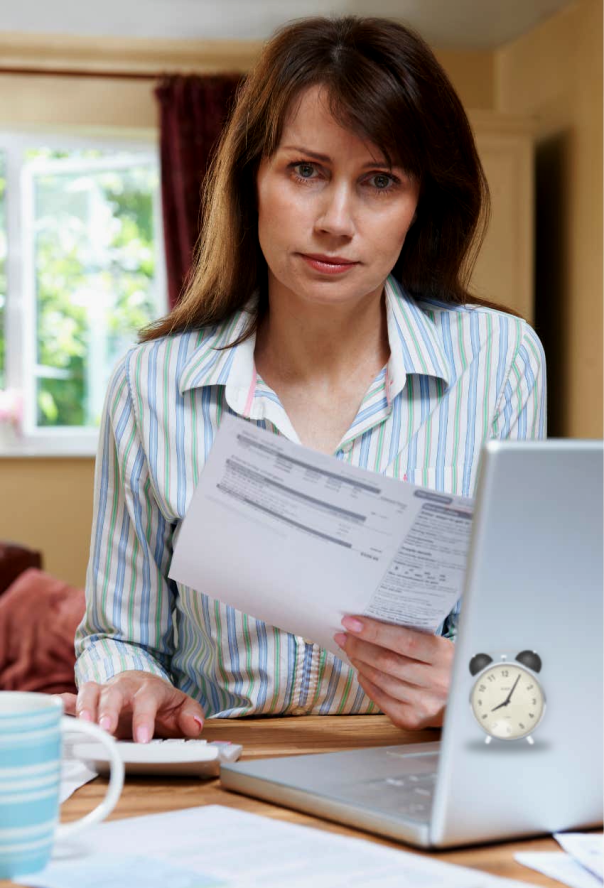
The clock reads h=8 m=5
